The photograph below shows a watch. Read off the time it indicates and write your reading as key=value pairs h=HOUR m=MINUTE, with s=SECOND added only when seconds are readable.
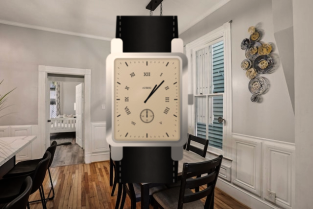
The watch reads h=1 m=7
